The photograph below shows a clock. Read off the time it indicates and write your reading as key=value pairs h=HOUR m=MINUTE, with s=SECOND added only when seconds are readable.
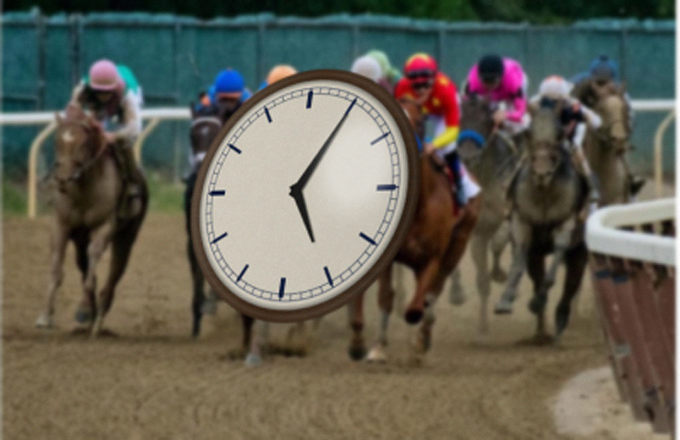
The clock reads h=5 m=5
